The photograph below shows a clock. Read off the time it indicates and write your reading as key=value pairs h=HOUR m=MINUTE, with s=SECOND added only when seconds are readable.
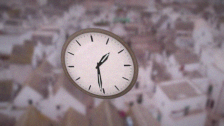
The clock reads h=1 m=31
